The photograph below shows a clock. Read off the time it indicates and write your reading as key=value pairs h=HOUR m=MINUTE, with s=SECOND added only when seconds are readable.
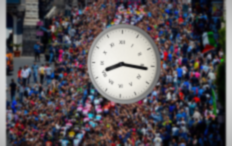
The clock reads h=8 m=16
